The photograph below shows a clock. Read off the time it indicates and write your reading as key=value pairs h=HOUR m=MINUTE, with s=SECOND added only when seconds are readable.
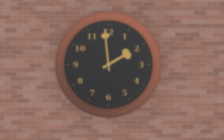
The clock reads h=1 m=59
